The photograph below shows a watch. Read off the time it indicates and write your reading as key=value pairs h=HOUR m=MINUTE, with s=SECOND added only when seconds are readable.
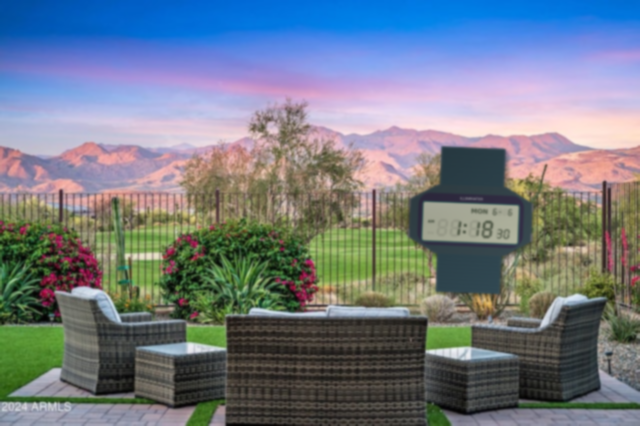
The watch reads h=1 m=18
